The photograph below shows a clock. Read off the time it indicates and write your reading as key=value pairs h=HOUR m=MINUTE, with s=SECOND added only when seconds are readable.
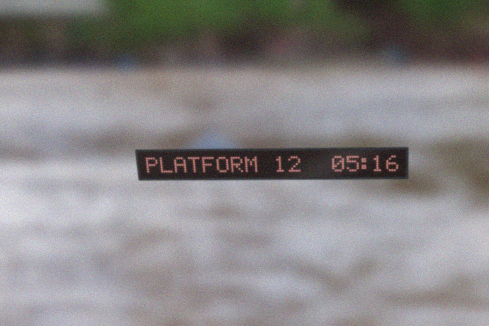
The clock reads h=5 m=16
